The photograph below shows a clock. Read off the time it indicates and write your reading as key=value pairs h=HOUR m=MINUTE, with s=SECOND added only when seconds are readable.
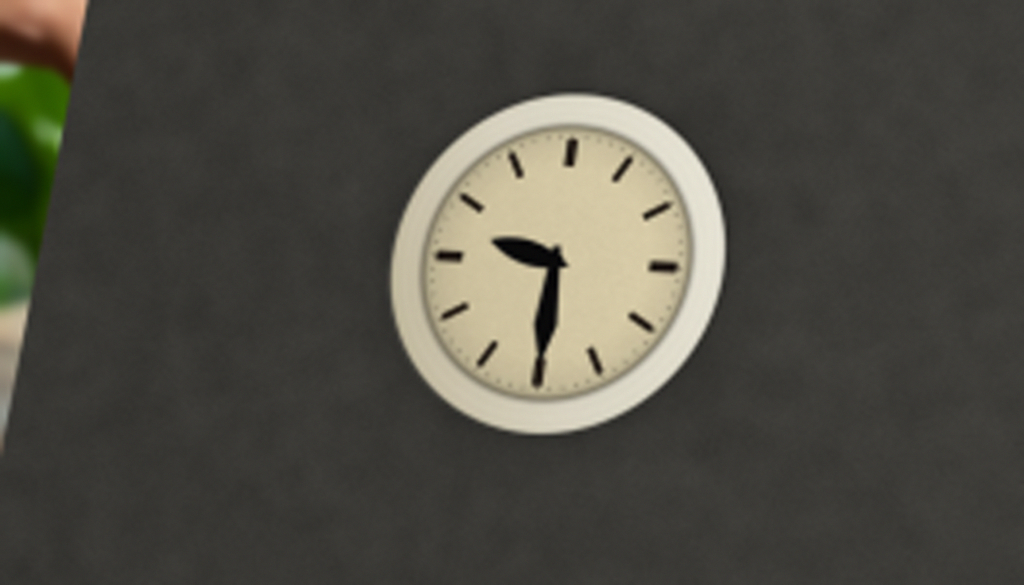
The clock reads h=9 m=30
